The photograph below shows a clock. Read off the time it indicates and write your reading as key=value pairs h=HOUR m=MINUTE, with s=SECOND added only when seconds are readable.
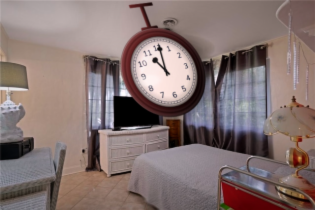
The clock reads h=11 m=1
